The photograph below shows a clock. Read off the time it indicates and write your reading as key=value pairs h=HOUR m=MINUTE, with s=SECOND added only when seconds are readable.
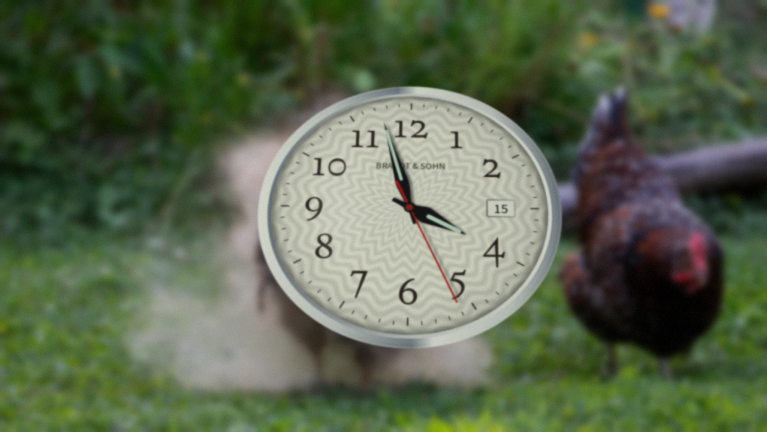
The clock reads h=3 m=57 s=26
